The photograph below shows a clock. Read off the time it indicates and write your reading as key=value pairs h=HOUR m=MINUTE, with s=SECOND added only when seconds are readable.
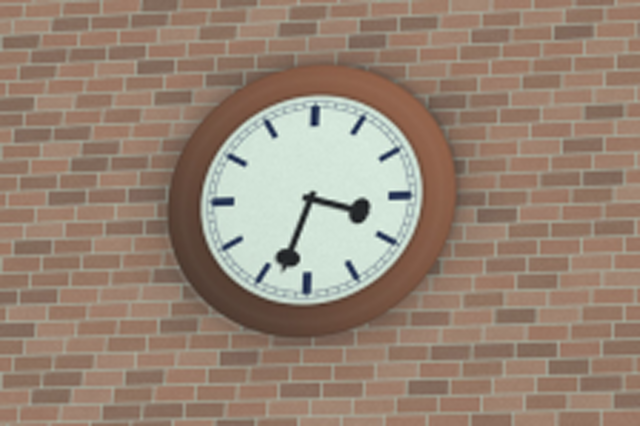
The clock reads h=3 m=33
